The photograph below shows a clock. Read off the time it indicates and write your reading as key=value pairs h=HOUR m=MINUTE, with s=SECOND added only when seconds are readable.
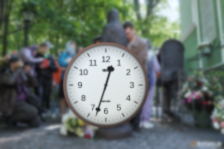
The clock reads h=12 m=33
